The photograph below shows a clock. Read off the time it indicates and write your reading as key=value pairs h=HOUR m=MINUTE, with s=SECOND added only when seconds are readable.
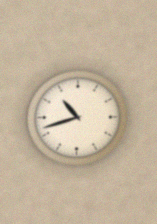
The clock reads h=10 m=42
